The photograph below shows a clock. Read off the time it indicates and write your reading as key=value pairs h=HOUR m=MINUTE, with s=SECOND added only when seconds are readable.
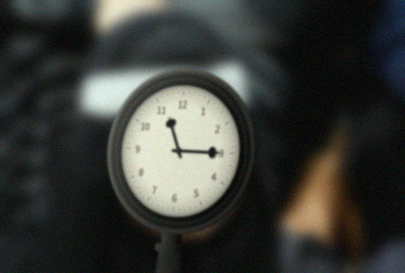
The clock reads h=11 m=15
